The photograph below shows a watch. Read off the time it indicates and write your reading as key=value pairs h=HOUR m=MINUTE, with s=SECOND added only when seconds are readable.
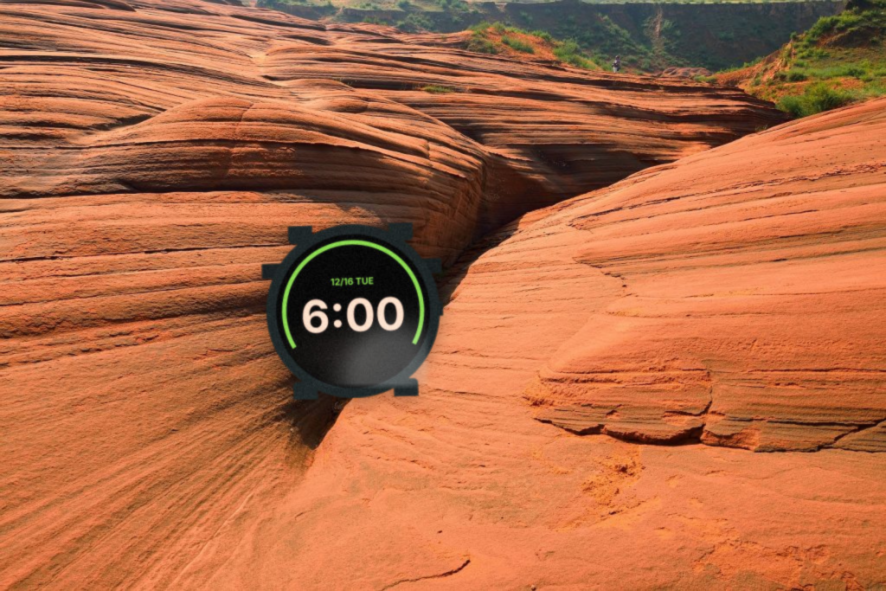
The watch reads h=6 m=0
